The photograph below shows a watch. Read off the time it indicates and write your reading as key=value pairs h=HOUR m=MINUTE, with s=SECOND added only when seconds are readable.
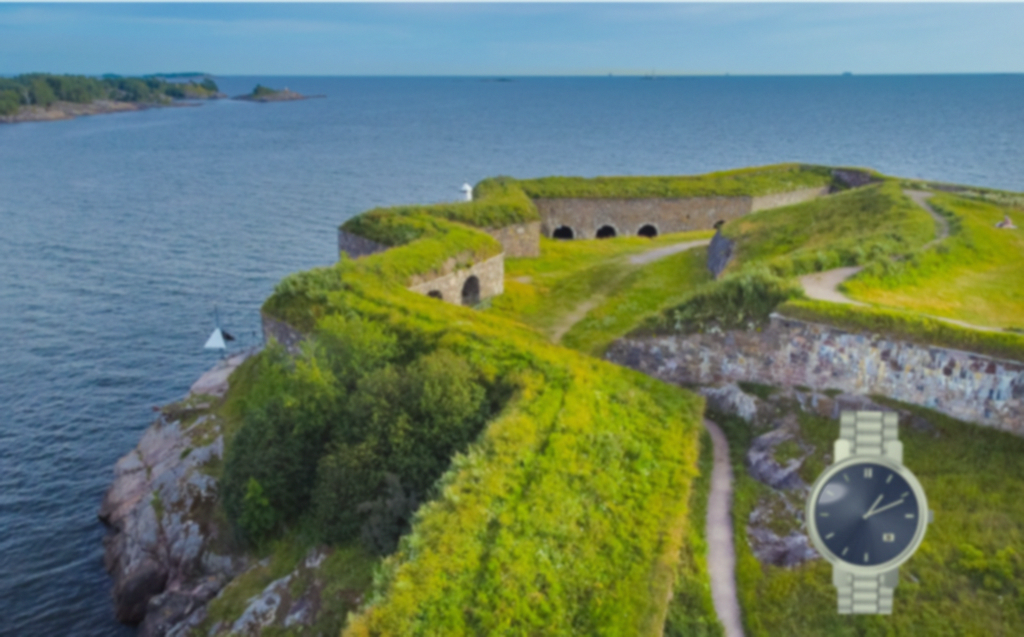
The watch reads h=1 m=11
